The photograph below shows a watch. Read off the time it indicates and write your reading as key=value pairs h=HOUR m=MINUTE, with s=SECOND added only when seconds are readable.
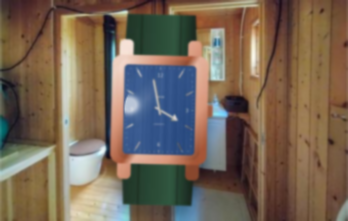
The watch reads h=3 m=58
